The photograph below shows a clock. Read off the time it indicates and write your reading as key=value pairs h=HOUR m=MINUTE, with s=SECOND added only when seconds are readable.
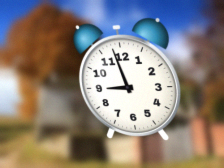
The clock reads h=8 m=58
